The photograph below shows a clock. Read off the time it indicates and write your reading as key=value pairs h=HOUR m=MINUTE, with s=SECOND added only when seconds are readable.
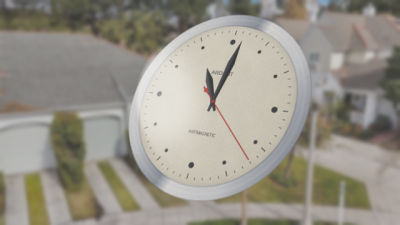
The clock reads h=11 m=1 s=22
